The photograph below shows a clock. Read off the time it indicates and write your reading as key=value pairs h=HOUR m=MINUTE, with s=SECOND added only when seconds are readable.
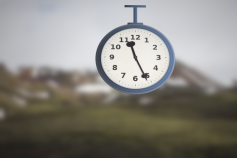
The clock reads h=11 m=26
